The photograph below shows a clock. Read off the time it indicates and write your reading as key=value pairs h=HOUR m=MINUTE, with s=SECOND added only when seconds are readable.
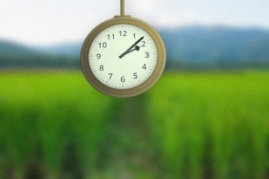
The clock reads h=2 m=8
